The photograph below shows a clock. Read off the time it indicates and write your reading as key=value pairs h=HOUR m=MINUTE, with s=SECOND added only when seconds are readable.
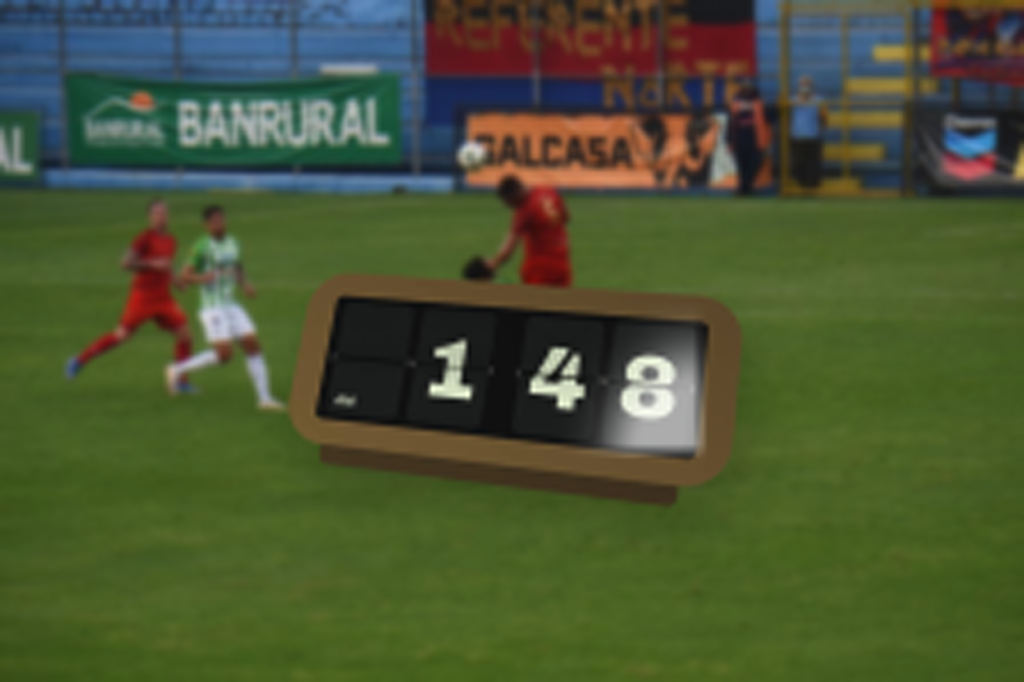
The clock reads h=1 m=48
